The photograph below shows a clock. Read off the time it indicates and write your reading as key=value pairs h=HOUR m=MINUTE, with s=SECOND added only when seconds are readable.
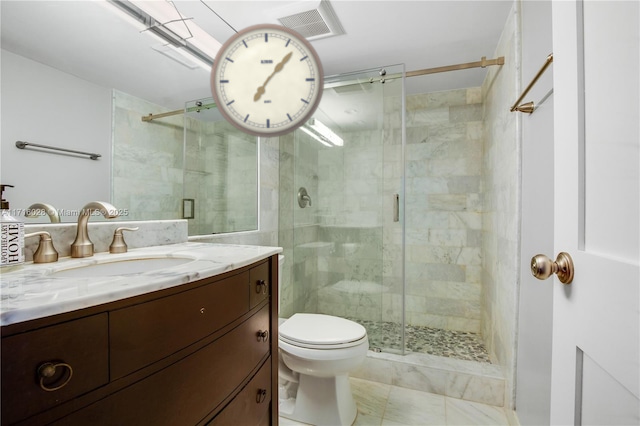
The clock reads h=7 m=7
